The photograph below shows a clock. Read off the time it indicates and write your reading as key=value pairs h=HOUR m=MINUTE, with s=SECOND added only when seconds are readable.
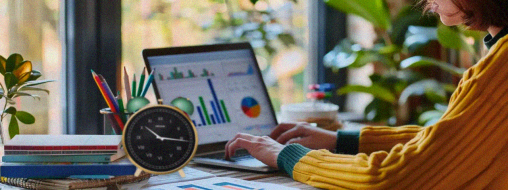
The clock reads h=10 m=16
